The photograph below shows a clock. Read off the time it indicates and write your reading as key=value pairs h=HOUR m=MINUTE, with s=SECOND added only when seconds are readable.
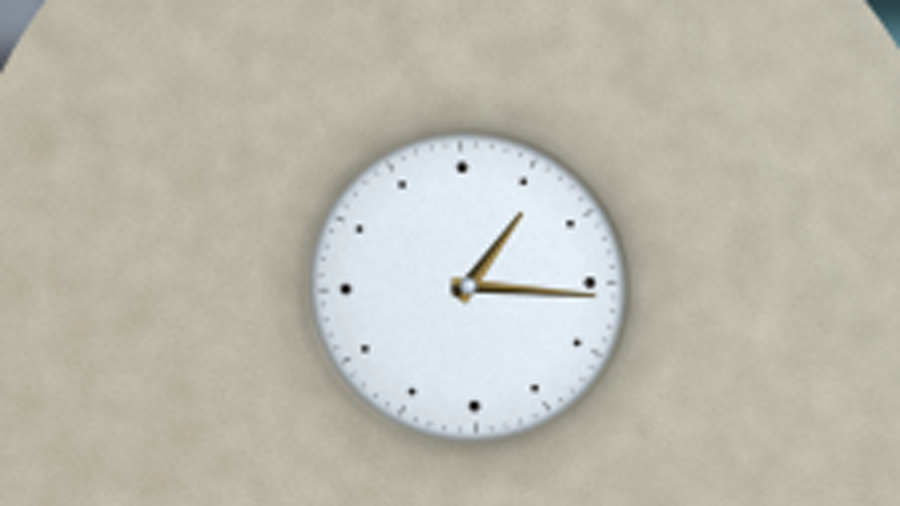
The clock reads h=1 m=16
